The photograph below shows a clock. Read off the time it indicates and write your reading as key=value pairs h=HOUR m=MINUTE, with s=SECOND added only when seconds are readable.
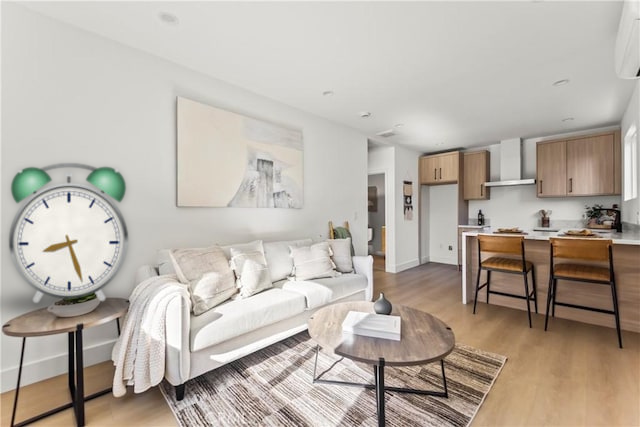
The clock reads h=8 m=27
